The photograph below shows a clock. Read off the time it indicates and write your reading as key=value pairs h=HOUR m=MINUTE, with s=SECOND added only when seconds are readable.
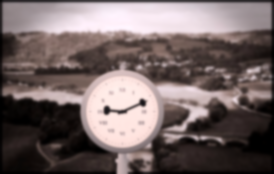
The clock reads h=9 m=11
